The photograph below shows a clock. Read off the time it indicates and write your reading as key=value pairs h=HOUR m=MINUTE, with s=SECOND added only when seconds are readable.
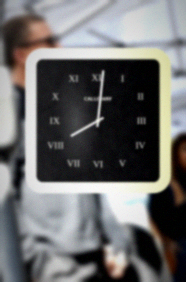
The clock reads h=8 m=1
